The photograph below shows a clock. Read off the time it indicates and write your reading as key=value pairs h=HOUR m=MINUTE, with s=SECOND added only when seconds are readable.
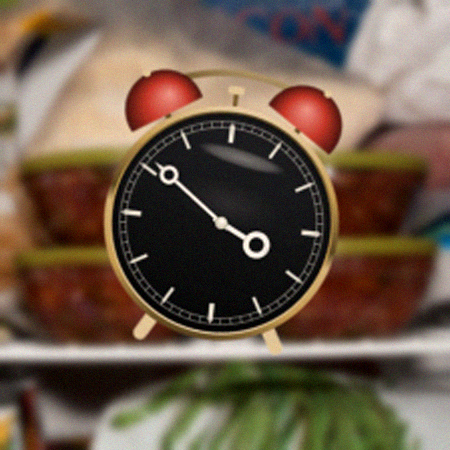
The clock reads h=3 m=51
